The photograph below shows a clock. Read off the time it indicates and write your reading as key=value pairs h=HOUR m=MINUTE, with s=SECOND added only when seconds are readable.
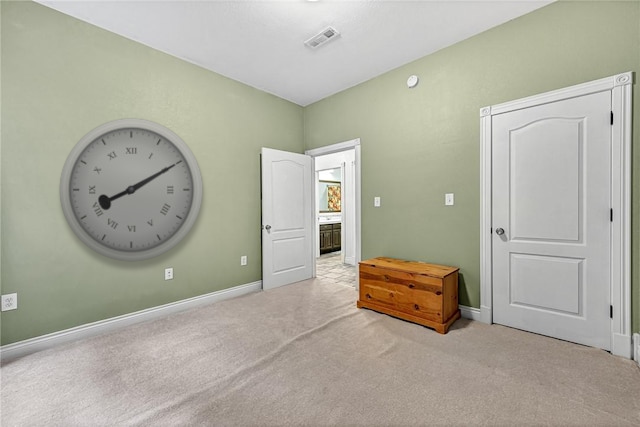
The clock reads h=8 m=10
